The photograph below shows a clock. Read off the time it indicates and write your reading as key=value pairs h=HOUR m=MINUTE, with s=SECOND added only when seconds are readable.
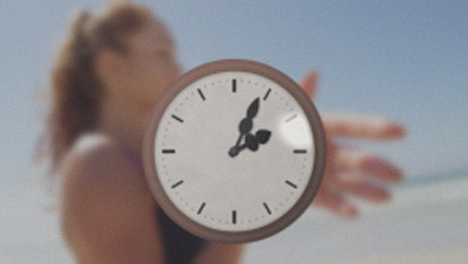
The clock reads h=2 m=4
